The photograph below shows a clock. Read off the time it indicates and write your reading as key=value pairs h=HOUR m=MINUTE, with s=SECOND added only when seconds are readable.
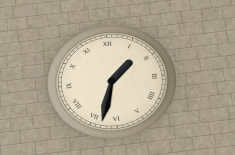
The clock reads h=1 m=33
